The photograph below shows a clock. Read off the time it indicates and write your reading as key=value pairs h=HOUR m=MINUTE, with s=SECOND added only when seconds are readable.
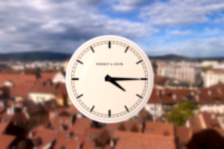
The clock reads h=4 m=15
